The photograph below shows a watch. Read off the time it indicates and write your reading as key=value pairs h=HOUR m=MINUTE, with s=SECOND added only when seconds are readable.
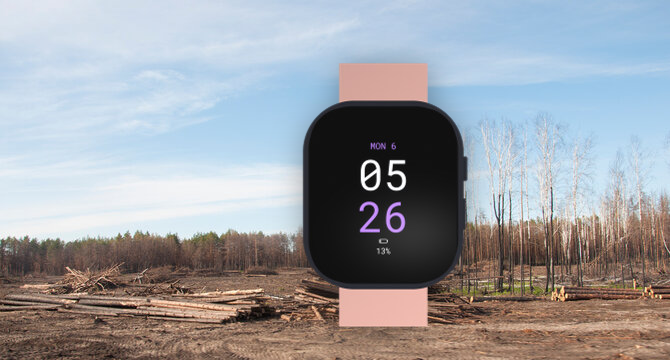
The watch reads h=5 m=26
